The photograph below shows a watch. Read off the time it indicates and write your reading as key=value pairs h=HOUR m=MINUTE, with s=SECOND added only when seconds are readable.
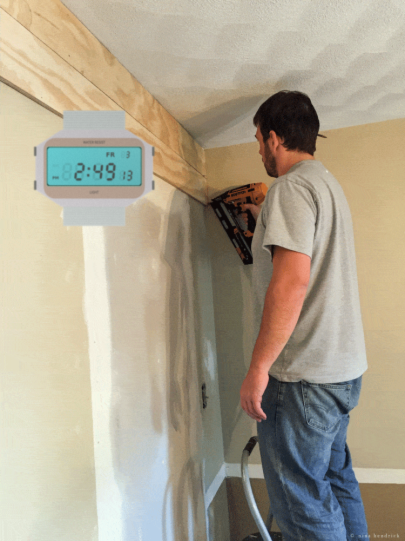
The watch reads h=2 m=49 s=13
